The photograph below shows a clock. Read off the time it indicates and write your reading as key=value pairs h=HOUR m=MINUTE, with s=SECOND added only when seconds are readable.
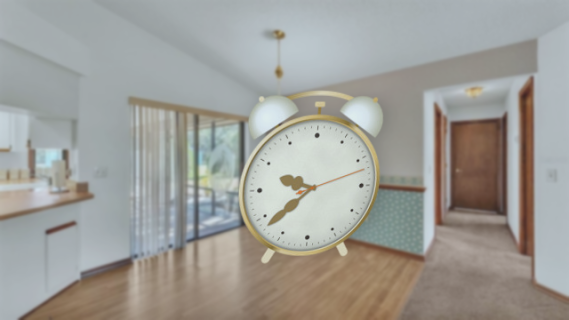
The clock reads h=9 m=38 s=12
